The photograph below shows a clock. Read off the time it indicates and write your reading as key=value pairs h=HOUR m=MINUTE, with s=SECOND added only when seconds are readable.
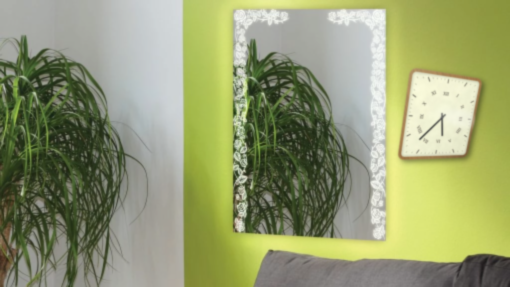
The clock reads h=5 m=37
